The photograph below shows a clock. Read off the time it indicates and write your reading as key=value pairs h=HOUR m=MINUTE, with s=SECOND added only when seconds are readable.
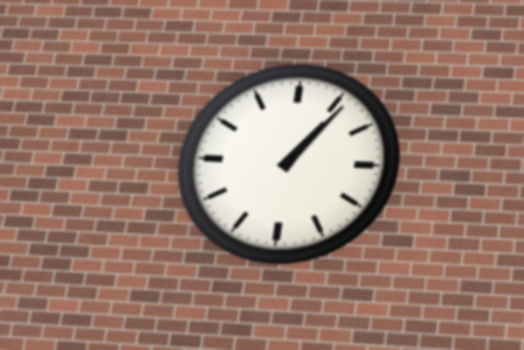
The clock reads h=1 m=6
